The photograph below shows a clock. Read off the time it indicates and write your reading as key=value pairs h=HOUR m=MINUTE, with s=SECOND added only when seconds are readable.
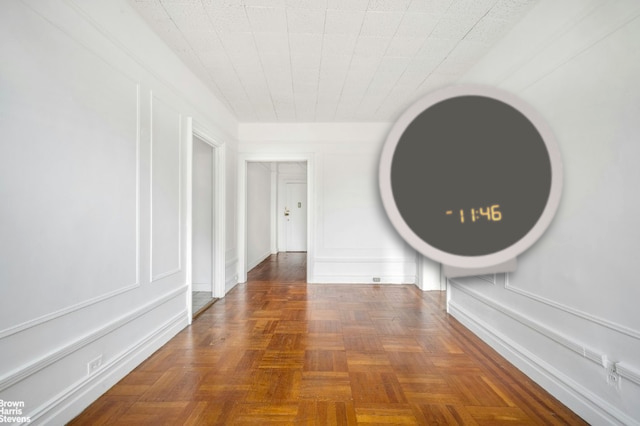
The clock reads h=11 m=46
